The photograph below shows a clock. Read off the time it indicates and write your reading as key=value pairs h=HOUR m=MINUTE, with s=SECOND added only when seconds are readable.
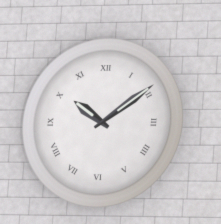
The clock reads h=10 m=9
